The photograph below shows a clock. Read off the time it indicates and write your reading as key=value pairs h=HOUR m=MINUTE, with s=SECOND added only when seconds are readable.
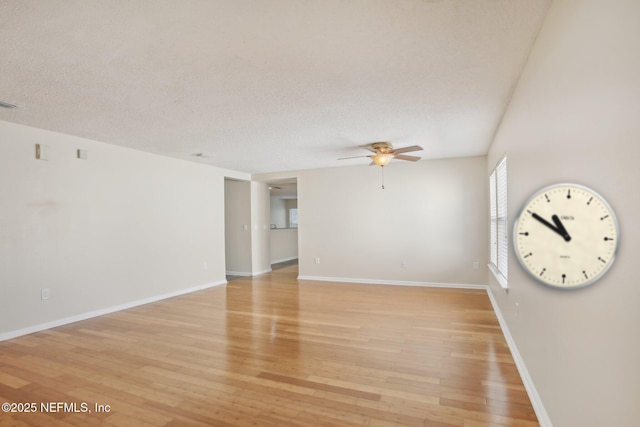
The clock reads h=10 m=50
